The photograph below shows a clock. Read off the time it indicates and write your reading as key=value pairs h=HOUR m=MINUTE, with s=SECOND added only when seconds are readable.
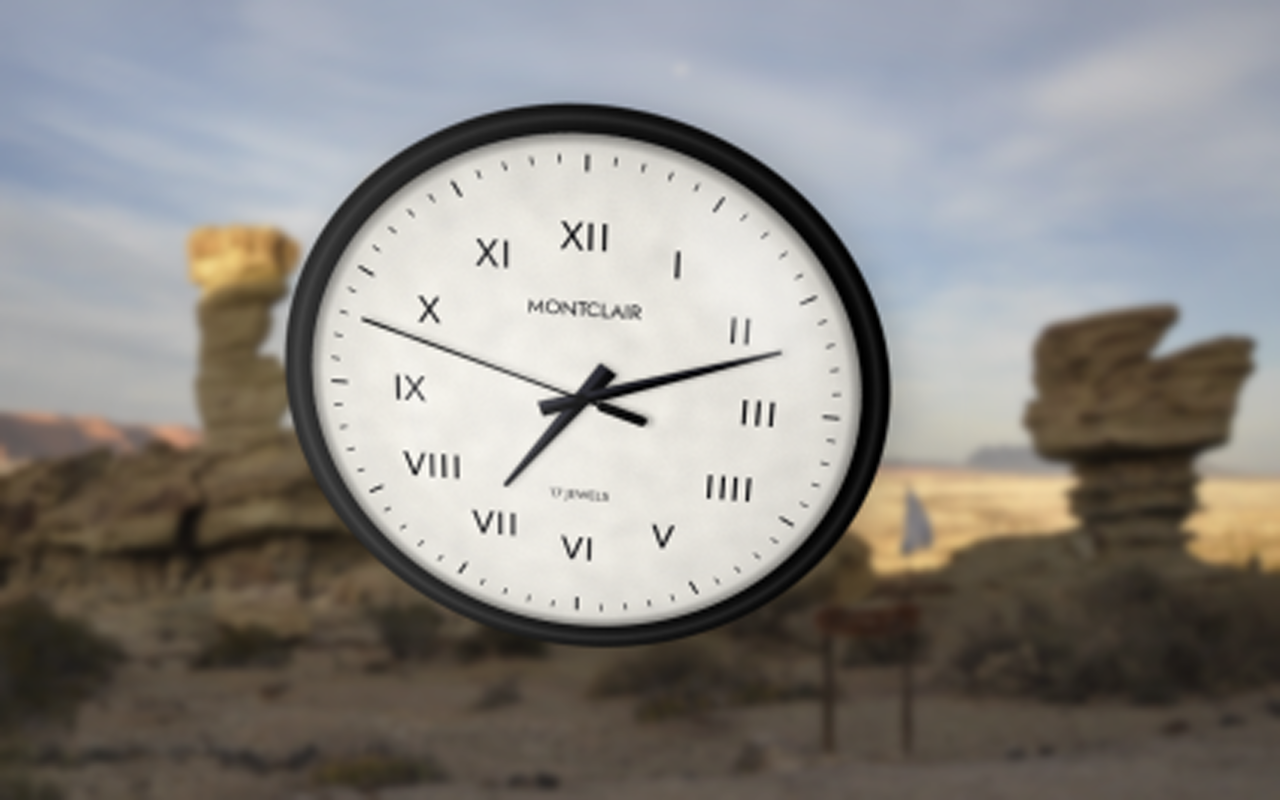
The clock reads h=7 m=11 s=48
